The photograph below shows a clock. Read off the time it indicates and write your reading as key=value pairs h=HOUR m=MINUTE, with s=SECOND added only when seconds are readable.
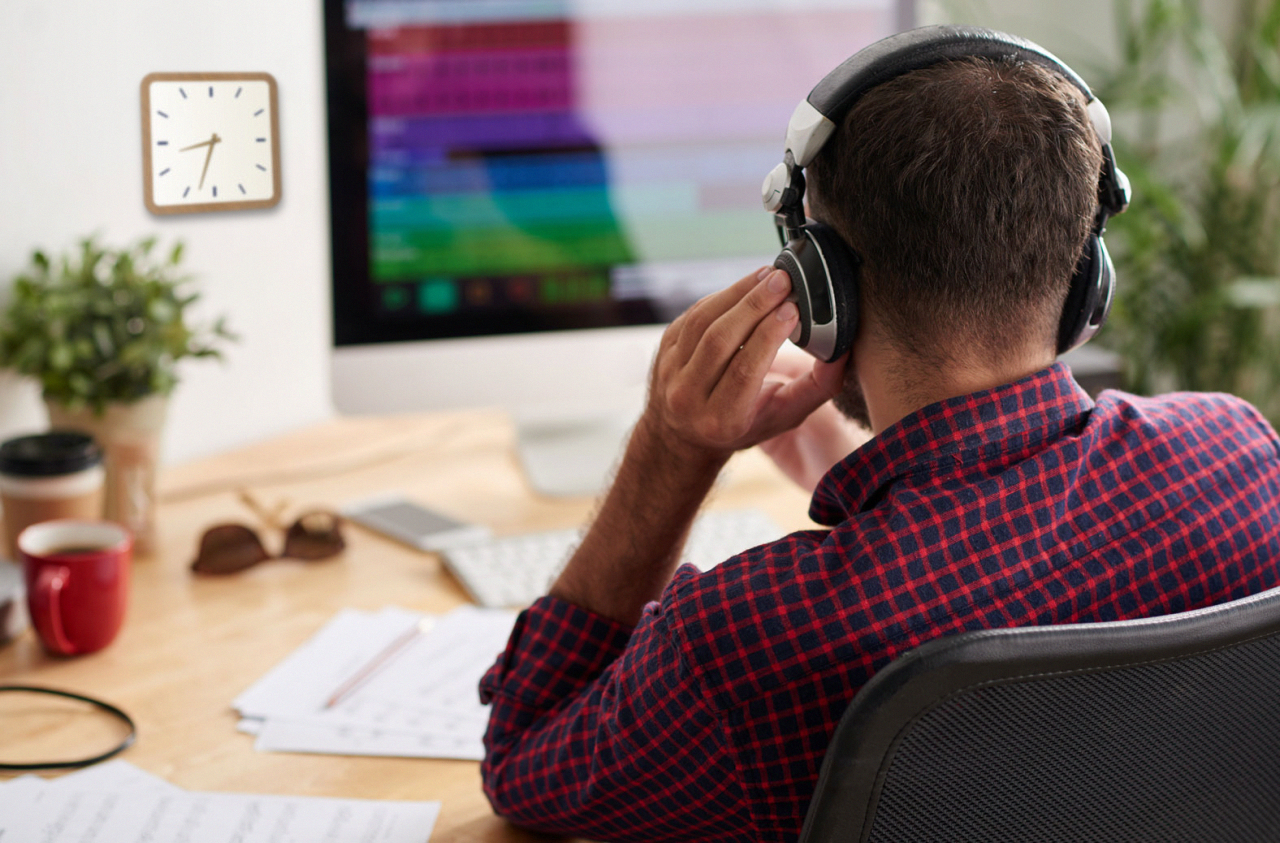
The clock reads h=8 m=33
